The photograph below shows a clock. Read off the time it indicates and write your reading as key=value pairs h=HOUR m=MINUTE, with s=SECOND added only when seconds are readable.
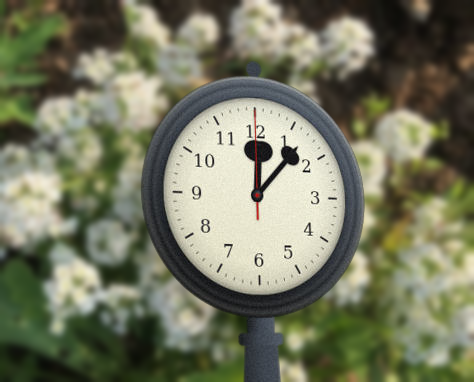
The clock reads h=12 m=7 s=0
